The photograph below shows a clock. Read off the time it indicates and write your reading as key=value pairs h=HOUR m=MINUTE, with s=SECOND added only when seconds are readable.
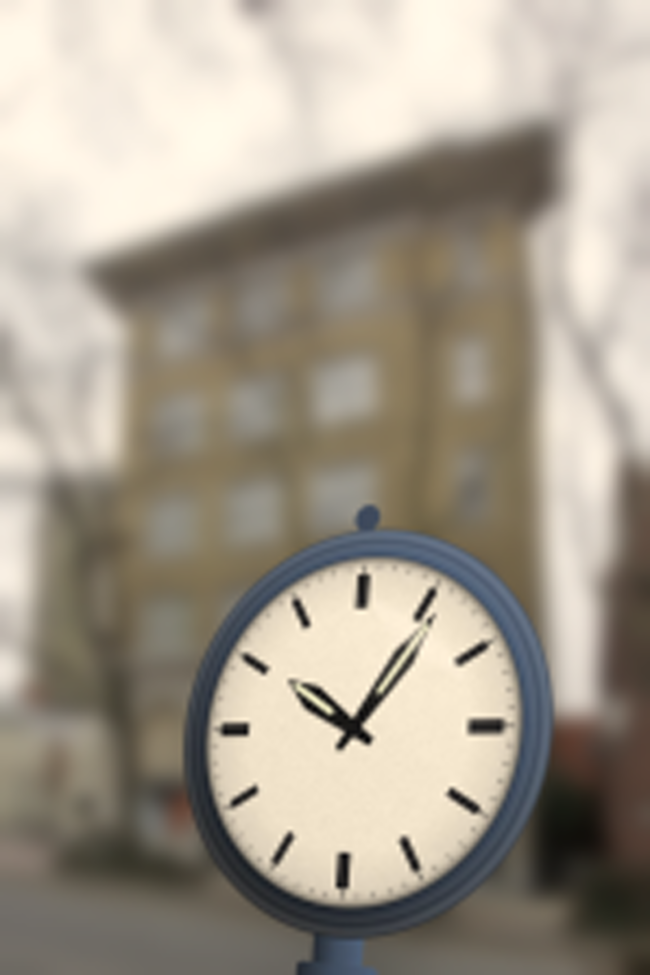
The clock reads h=10 m=6
